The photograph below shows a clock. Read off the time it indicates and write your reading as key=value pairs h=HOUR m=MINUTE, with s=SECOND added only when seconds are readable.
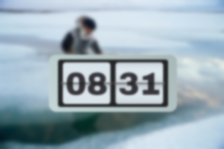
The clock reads h=8 m=31
